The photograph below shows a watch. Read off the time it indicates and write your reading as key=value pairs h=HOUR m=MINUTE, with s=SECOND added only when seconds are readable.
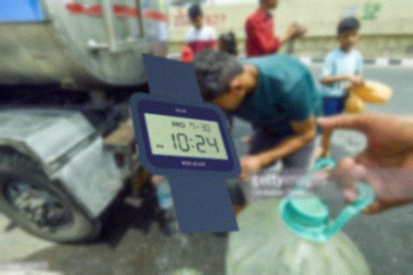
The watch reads h=10 m=24
